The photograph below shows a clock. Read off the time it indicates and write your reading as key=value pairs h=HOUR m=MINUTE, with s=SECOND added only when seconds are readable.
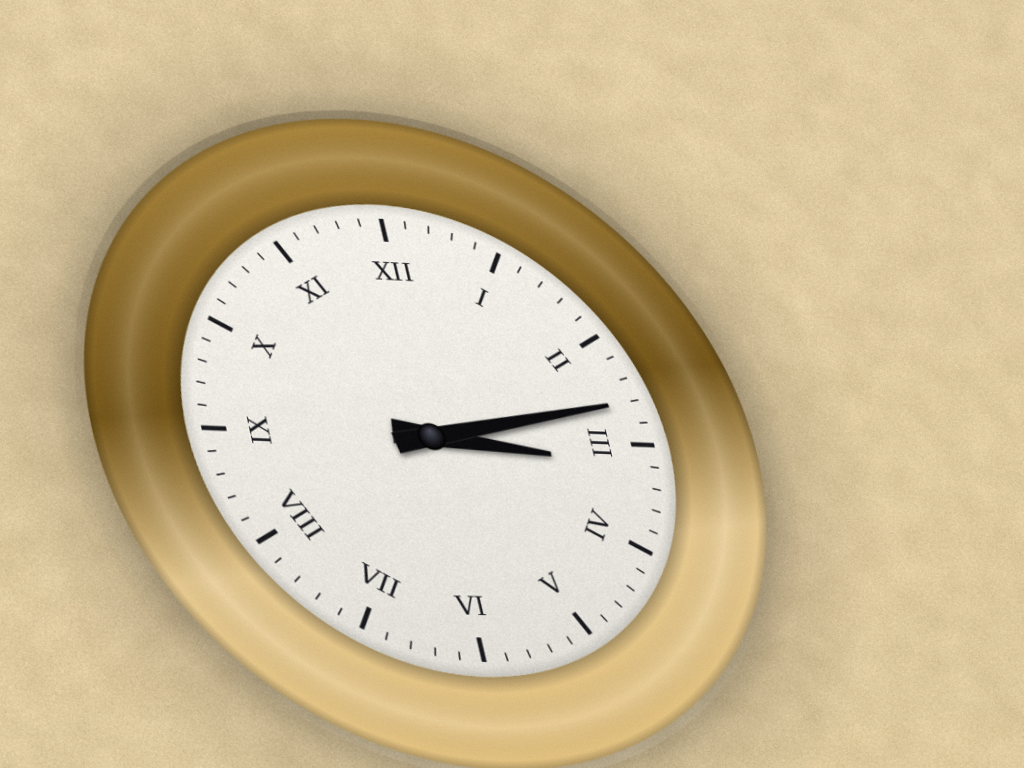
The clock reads h=3 m=13
